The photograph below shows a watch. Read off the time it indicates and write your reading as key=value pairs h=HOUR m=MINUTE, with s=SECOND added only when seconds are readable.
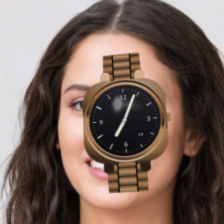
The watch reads h=7 m=4
